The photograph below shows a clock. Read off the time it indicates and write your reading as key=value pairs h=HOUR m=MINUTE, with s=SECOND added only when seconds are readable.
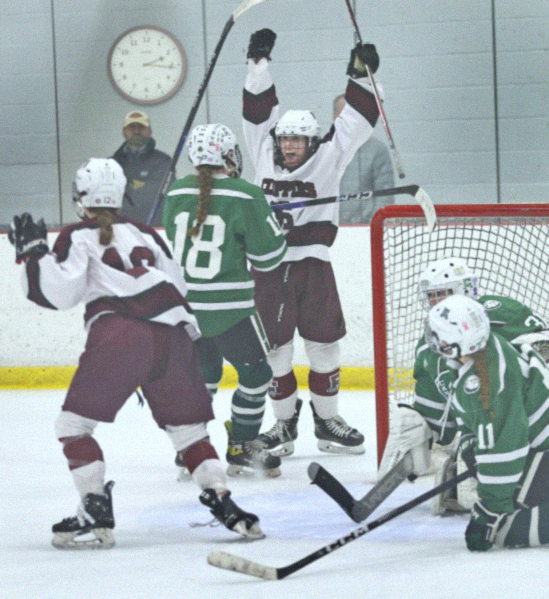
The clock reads h=2 m=16
